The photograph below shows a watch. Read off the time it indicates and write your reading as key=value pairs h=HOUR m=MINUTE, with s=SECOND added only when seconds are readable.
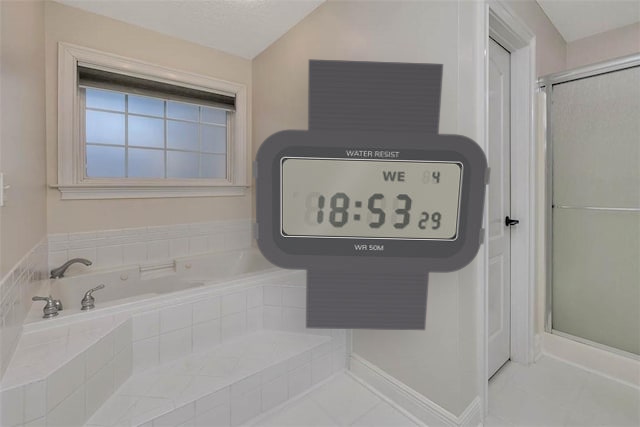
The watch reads h=18 m=53 s=29
